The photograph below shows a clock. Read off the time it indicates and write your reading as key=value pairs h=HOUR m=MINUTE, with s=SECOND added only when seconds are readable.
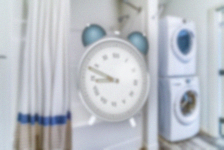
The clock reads h=8 m=48
